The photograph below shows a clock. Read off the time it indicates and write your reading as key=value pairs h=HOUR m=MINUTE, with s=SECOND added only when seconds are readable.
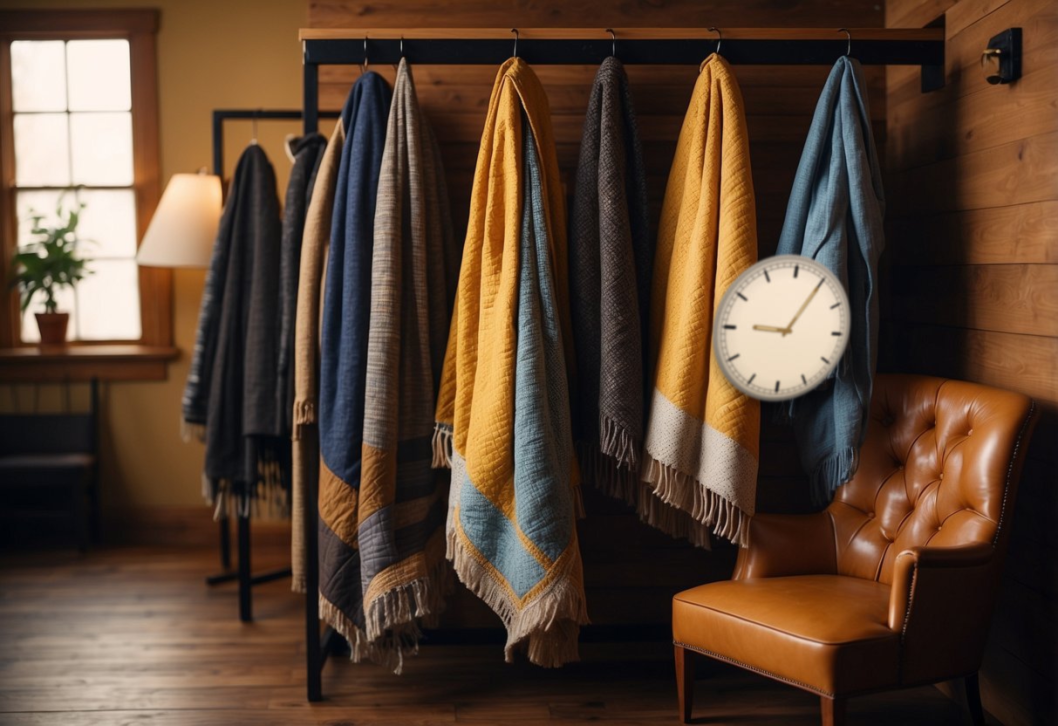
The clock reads h=9 m=5
